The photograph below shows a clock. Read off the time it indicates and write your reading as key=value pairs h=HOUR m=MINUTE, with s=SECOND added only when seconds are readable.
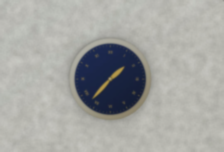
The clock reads h=1 m=37
